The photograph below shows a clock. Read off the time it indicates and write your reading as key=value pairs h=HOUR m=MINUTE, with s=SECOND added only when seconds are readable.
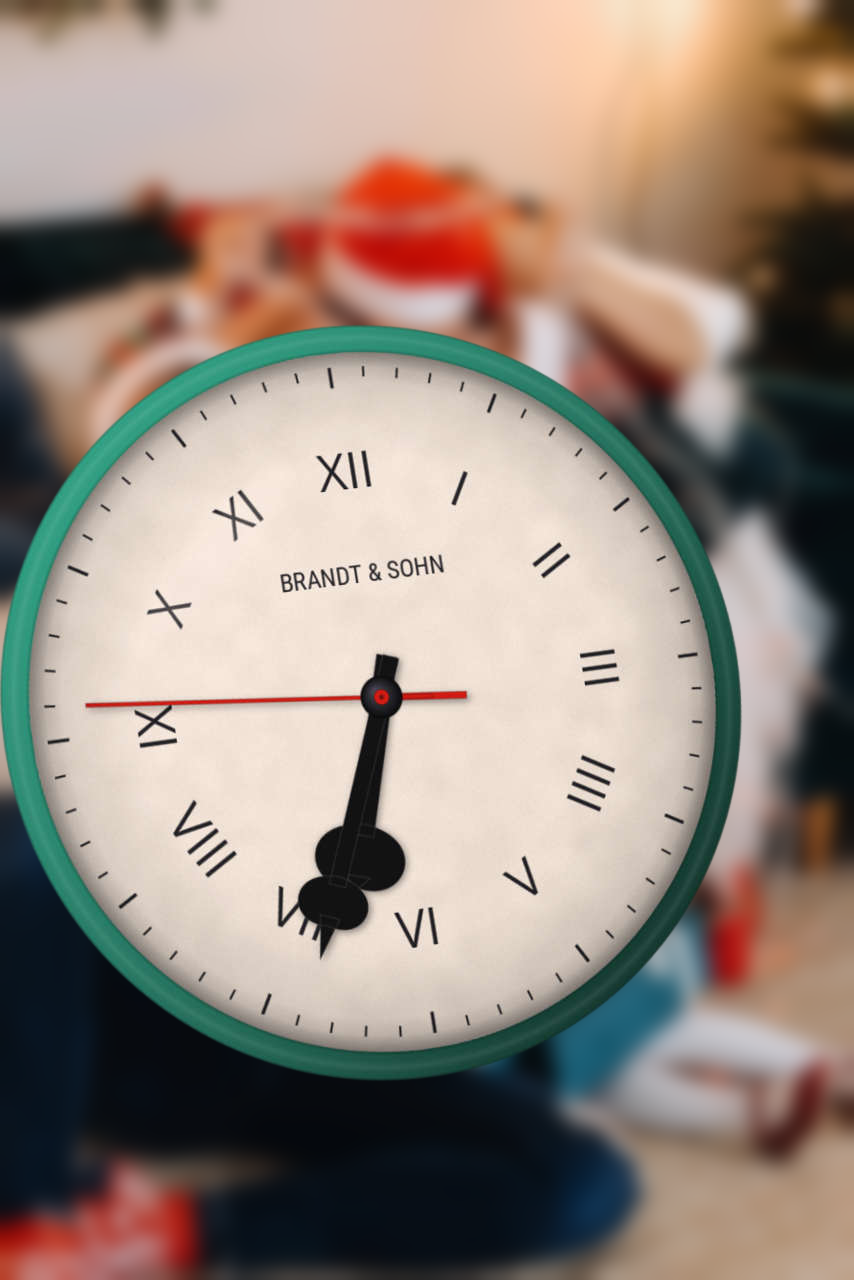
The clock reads h=6 m=33 s=46
